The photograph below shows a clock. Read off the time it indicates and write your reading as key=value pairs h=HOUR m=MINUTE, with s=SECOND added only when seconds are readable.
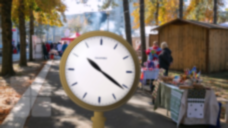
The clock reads h=10 m=21
